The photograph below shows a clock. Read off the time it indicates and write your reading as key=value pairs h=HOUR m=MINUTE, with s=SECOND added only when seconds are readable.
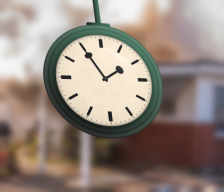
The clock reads h=1 m=55
